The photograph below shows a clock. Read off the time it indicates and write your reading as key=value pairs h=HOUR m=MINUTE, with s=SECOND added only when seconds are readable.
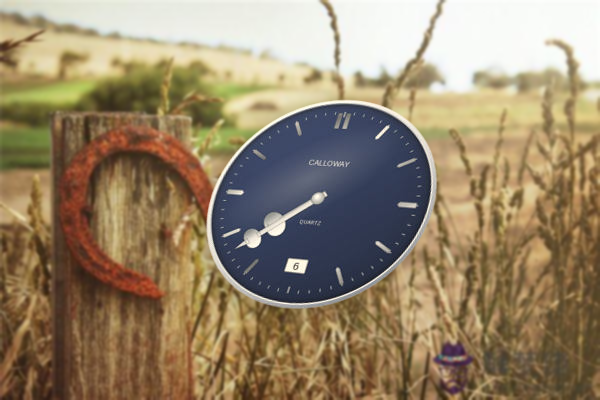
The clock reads h=7 m=38
